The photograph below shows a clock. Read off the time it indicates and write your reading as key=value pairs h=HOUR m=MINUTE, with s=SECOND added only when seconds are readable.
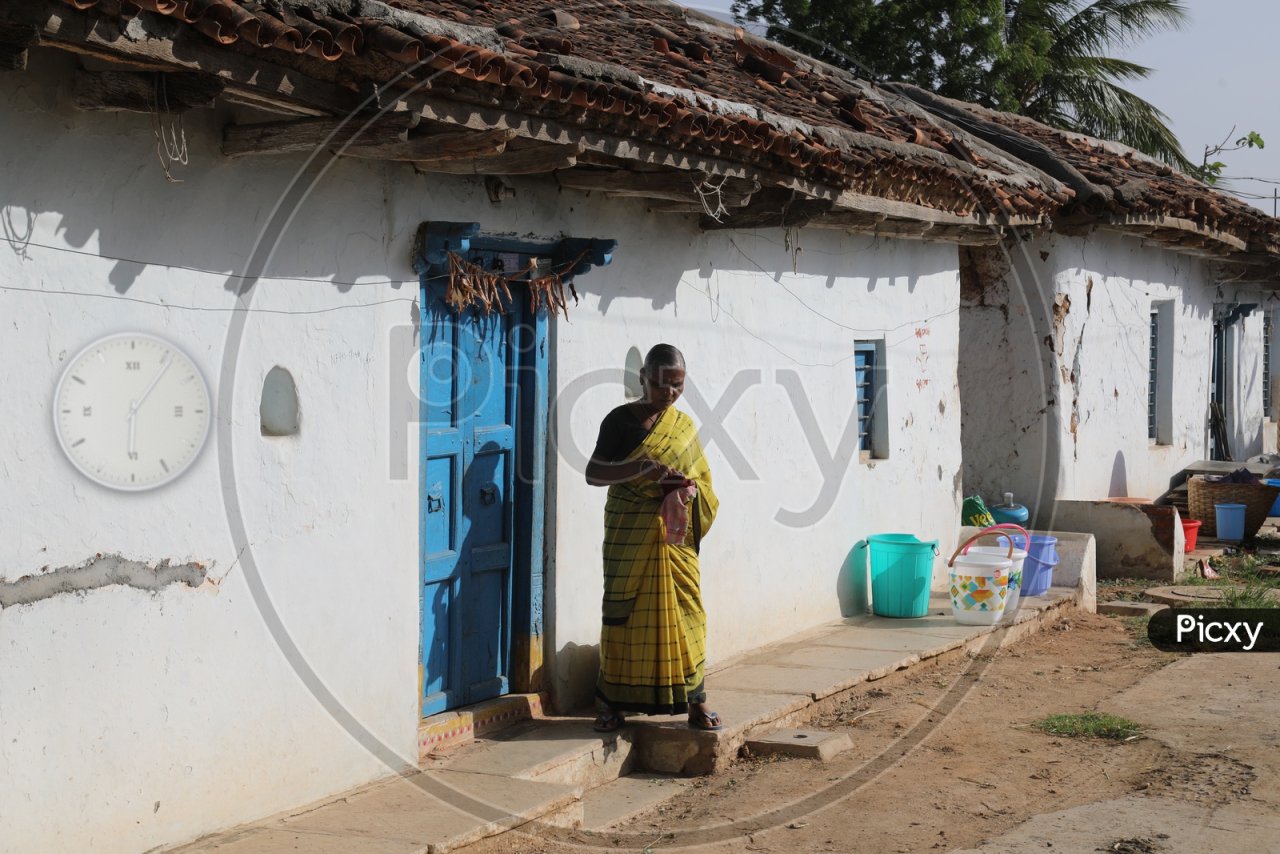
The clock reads h=6 m=6
